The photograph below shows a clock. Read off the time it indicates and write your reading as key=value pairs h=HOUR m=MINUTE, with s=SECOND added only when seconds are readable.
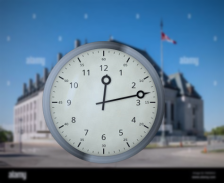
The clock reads h=12 m=13
